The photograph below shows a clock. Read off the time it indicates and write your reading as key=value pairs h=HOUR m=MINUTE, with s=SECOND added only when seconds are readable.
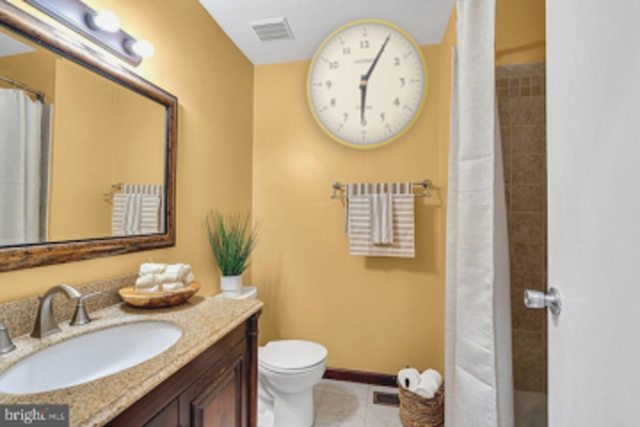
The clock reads h=6 m=5
